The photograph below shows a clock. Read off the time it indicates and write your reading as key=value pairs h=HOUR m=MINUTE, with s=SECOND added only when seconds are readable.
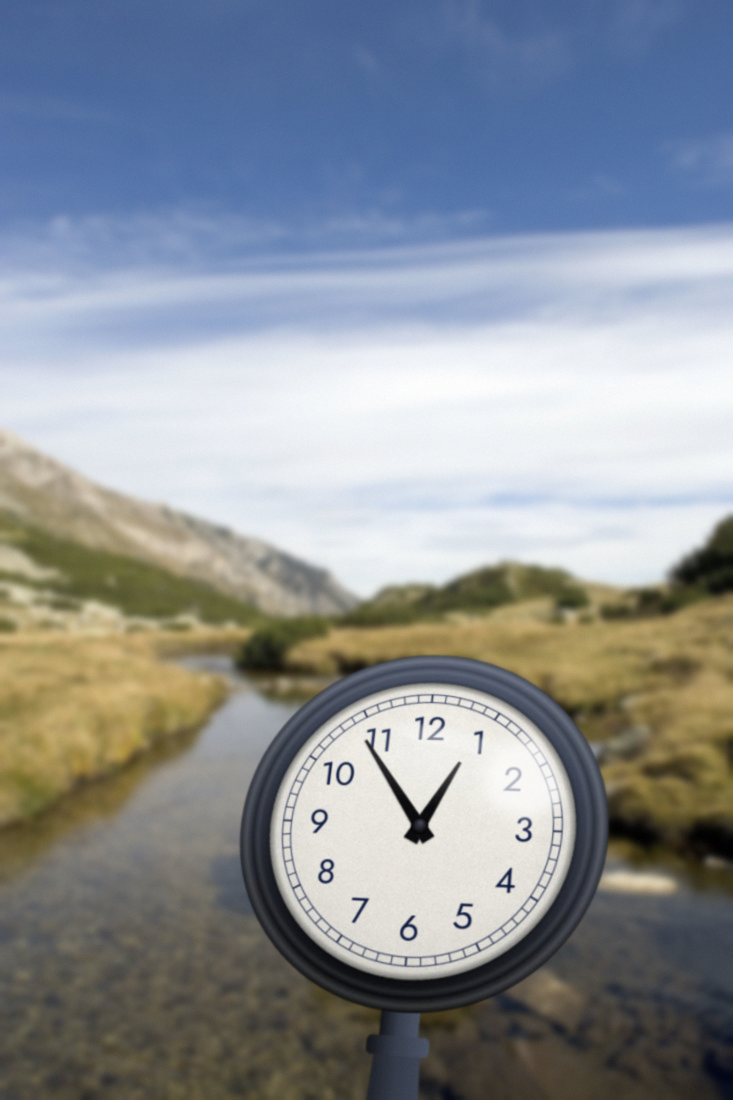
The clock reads h=12 m=54
